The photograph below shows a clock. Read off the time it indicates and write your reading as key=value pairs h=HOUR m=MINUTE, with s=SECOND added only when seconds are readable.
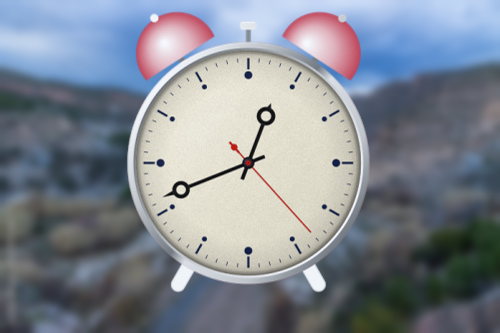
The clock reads h=12 m=41 s=23
